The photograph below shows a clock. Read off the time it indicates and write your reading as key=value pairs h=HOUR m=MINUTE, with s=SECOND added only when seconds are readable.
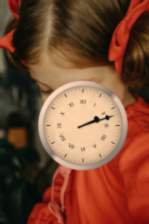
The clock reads h=2 m=12
